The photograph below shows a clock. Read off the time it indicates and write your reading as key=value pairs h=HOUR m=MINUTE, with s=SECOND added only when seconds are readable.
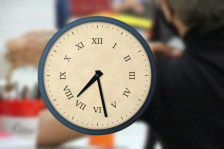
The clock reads h=7 m=28
